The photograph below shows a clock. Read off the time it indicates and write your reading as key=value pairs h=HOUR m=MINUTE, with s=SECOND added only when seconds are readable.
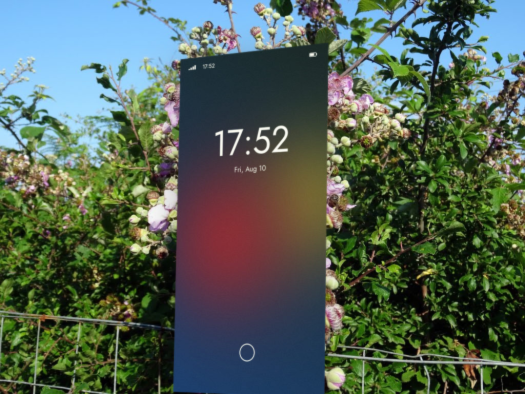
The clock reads h=17 m=52
